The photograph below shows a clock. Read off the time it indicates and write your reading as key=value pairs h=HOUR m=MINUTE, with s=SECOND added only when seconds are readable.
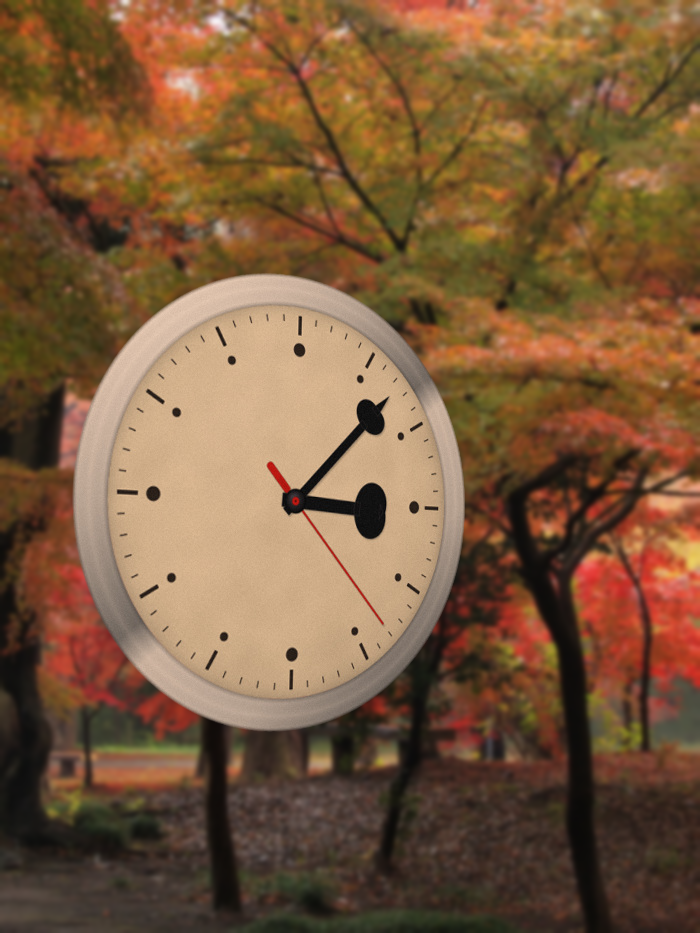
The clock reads h=3 m=7 s=23
